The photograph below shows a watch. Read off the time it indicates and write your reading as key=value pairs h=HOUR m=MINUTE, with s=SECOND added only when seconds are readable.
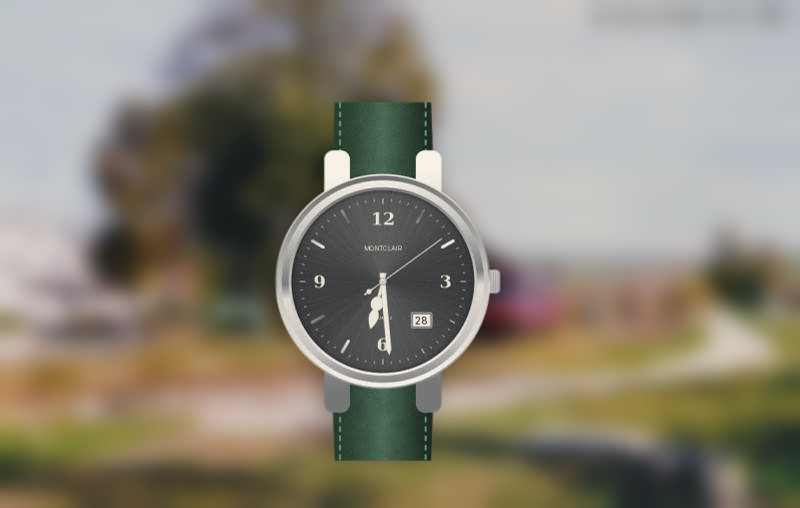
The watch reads h=6 m=29 s=9
